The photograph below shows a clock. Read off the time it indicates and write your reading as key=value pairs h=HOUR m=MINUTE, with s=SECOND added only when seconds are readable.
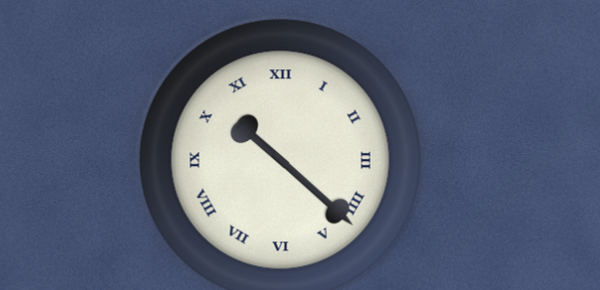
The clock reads h=10 m=22
